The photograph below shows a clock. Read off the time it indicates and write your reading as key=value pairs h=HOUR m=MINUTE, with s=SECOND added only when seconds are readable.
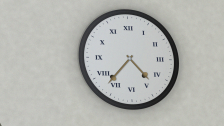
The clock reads h=4 m=37
